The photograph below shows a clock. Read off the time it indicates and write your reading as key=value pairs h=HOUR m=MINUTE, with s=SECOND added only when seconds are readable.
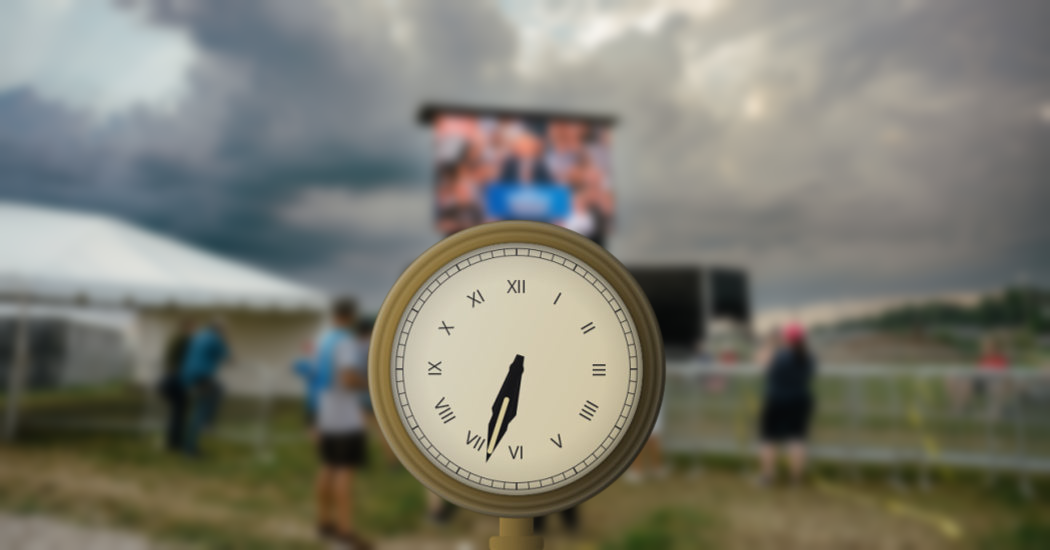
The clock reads h=6 m=33
